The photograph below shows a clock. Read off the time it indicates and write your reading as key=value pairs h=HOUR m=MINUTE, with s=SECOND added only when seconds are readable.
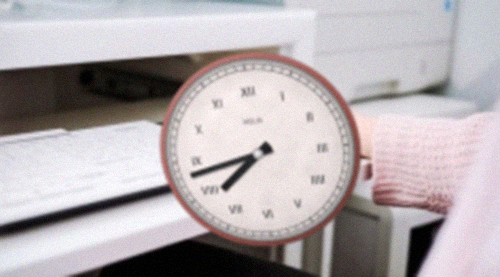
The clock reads h=7 m=43
